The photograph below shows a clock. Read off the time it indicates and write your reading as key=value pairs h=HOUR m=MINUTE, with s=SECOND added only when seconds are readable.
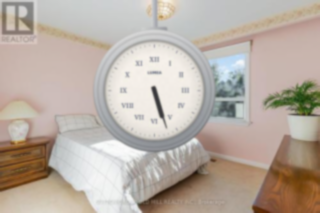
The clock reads h=5 m=27
